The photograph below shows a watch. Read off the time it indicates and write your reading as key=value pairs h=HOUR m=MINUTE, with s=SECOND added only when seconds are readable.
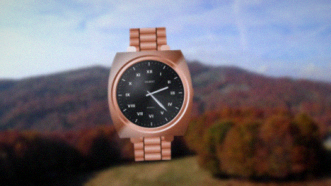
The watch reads h=2 m=23
